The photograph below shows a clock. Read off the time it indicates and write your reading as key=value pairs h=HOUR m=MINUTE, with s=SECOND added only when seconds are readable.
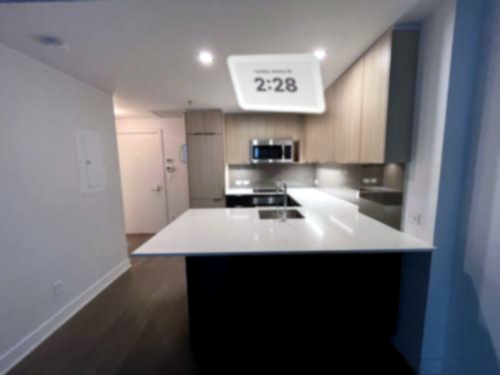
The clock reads h=2 m=28
